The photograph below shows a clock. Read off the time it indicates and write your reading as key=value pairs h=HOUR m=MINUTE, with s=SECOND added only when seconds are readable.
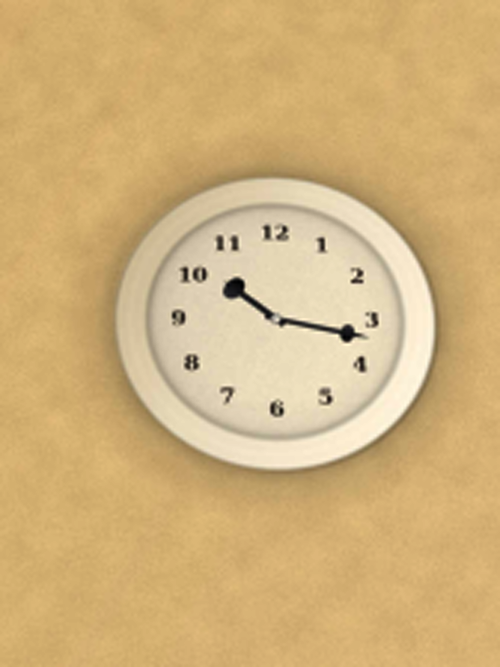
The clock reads h=10 m=17
